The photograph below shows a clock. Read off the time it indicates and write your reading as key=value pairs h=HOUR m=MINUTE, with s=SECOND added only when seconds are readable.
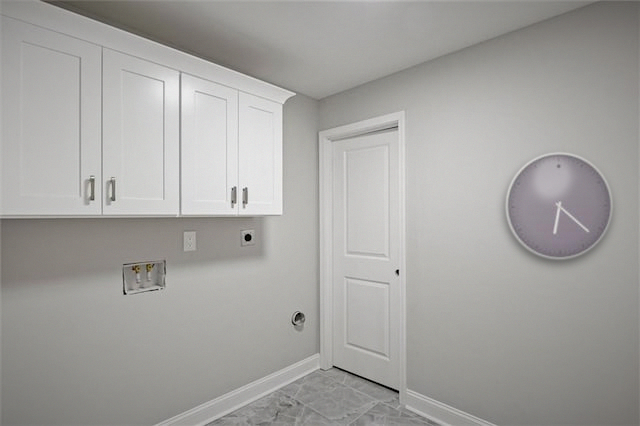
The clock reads h=6 m=22
